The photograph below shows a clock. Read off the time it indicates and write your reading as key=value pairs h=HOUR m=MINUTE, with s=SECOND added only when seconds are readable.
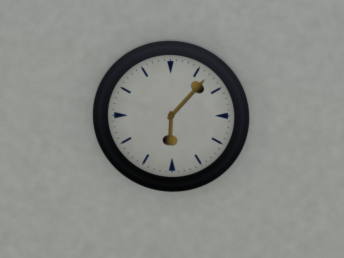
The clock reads h=6 m=7
